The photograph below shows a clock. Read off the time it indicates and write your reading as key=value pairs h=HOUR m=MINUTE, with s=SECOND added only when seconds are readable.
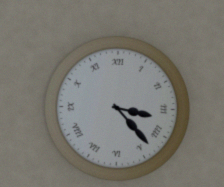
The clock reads h=3 m=23
